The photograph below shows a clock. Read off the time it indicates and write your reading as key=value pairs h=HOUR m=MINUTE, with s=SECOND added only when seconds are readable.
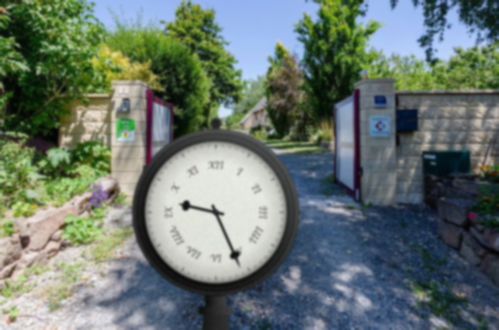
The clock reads h=9 m=26
